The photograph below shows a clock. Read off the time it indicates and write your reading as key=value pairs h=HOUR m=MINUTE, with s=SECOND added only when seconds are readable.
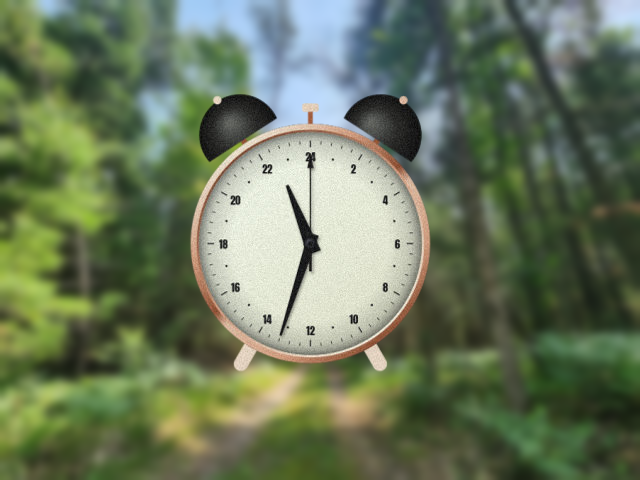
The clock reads h=22 m=33 s=0
